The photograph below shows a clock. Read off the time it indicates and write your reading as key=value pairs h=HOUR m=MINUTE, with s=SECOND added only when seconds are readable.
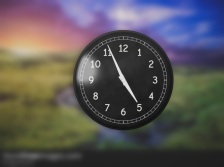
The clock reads h=4 m=56
